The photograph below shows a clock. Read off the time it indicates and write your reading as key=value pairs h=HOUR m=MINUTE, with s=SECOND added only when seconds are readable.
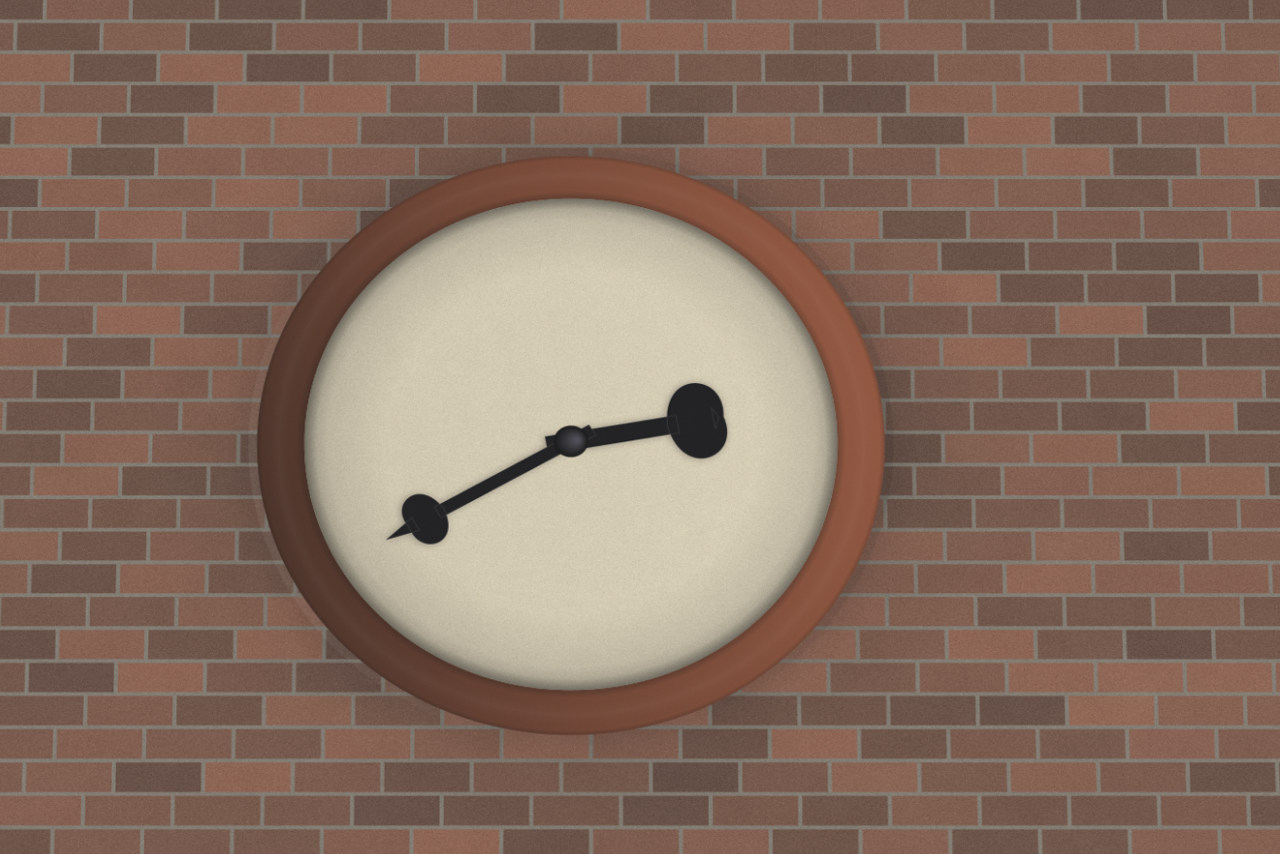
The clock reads h=2 m=40
